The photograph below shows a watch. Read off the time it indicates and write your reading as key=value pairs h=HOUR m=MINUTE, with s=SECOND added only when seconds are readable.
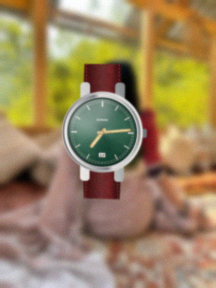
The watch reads h=7 m=14
